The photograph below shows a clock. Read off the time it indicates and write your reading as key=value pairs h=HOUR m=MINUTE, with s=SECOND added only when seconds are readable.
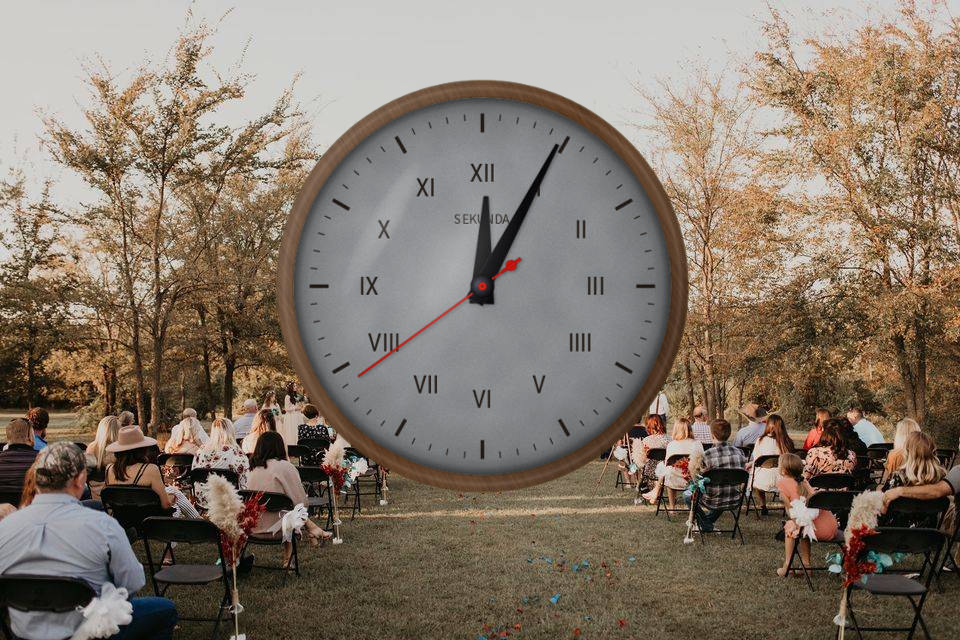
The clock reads h=12 m=4 s=39
